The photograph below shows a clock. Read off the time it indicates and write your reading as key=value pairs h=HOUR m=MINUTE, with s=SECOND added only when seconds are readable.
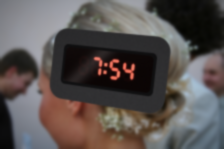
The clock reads h=7 m=54
